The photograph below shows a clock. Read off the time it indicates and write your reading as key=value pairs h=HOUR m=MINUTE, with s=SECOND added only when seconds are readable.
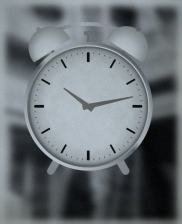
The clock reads h=10 m=13
